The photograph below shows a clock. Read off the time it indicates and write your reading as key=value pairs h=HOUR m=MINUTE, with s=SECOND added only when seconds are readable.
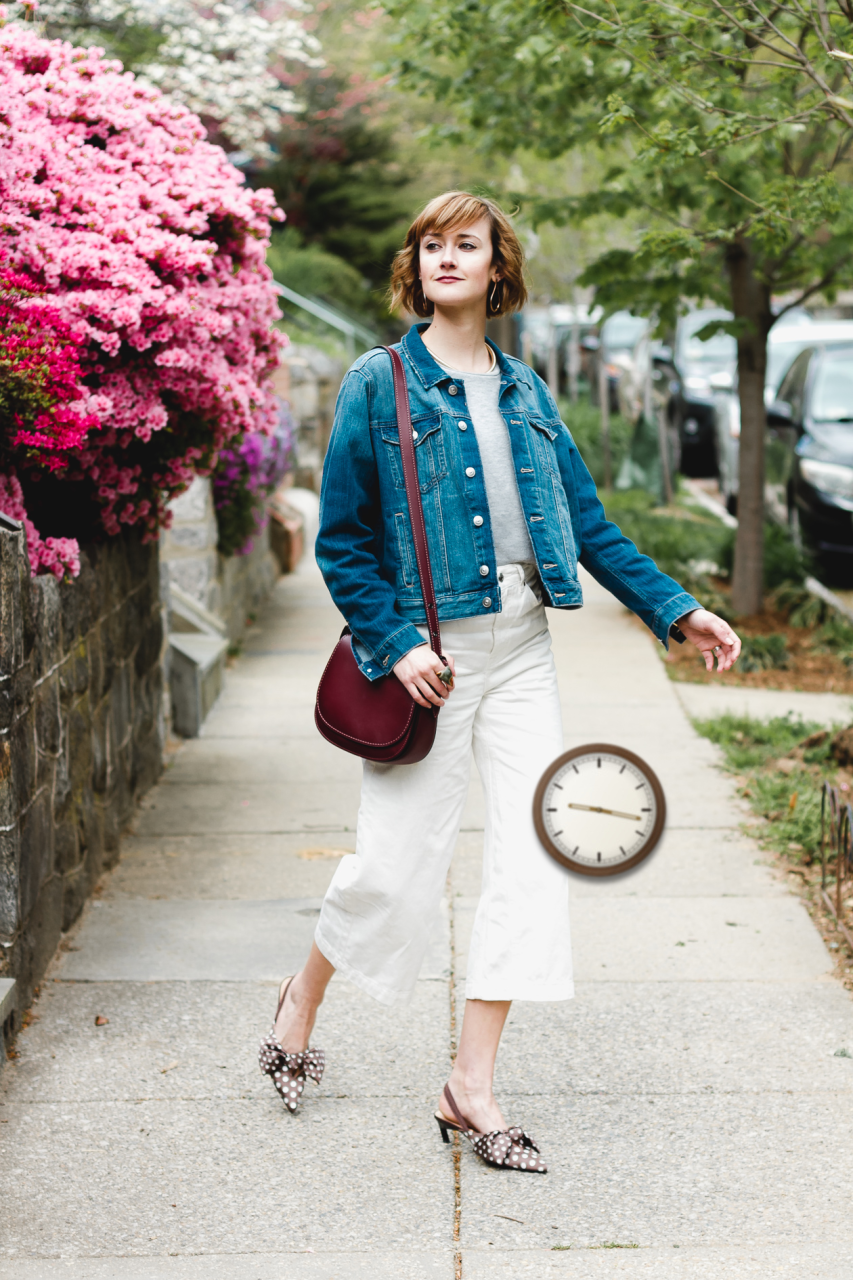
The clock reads h=9 m=17
